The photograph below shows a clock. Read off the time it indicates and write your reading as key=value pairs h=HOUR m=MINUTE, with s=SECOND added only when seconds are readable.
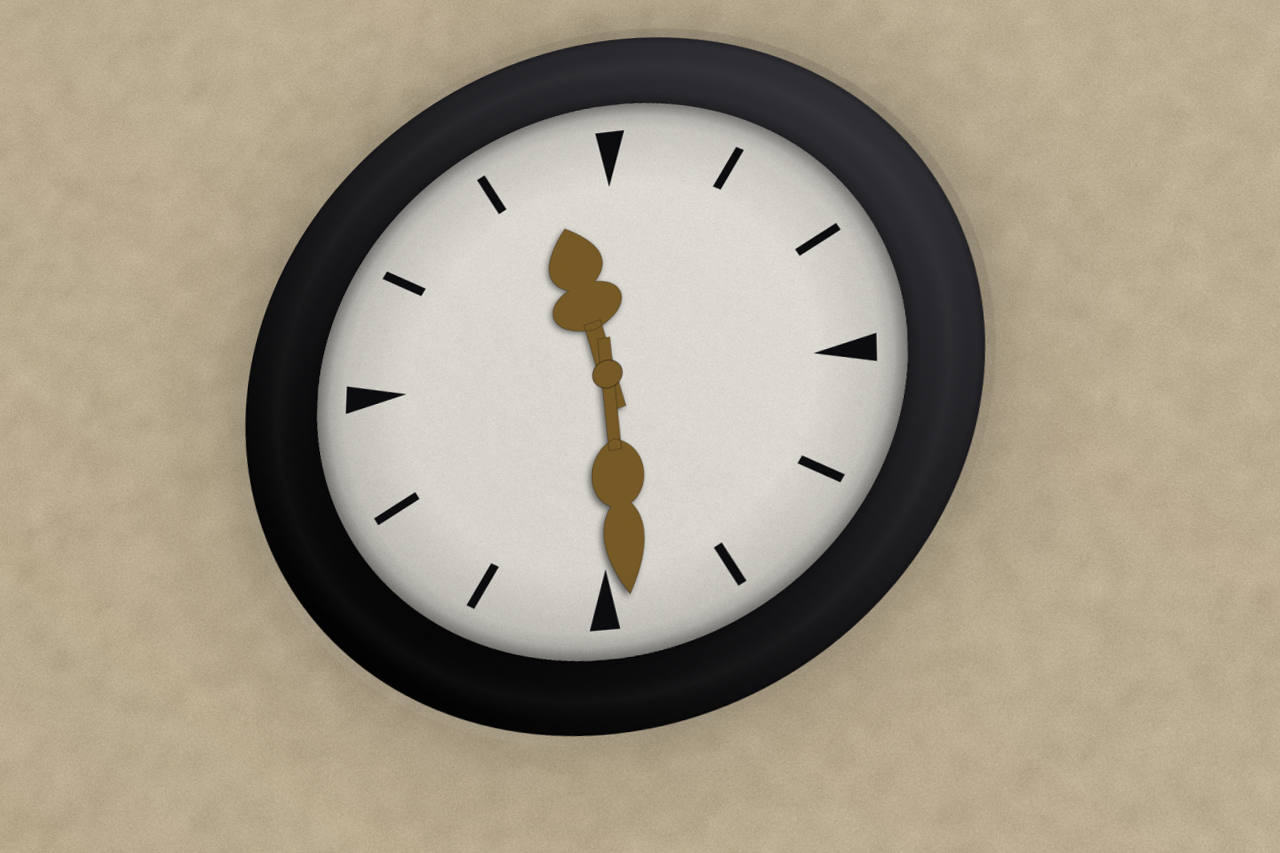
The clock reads h=11 m=29
